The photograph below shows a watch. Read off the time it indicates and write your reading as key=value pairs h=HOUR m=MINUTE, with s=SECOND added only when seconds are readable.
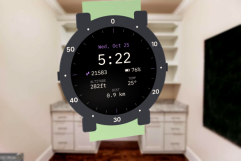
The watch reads h=5 m=22
